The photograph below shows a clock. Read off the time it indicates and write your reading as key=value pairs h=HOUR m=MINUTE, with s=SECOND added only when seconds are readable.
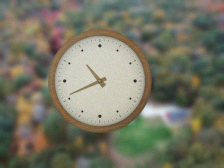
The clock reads h=10 m=41
